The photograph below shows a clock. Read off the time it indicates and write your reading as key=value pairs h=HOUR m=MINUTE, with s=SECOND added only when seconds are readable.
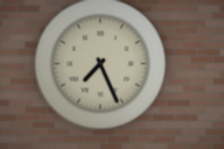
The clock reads h=7 m=26
